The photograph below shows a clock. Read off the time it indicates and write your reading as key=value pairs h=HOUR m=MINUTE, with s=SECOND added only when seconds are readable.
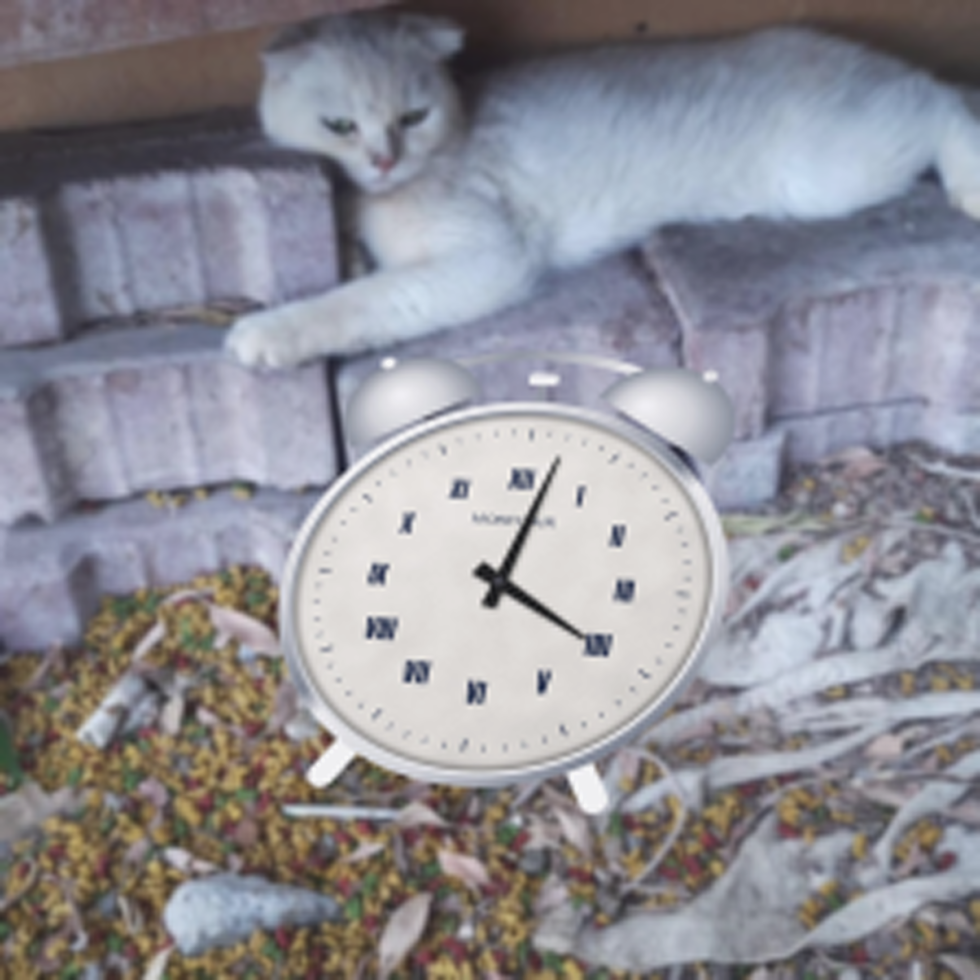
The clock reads h=4 m=2
